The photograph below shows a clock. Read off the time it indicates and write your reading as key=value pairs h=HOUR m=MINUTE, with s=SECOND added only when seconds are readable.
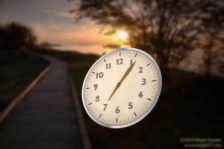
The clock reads h=7 m=6
